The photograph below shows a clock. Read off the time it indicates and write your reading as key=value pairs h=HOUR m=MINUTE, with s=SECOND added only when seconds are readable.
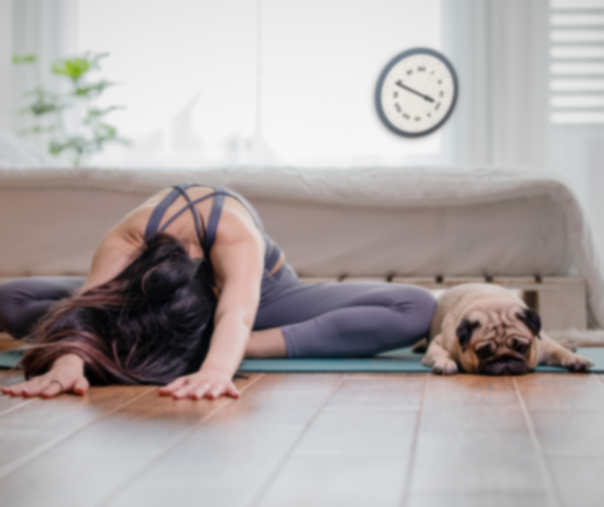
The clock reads h=3 m=49
